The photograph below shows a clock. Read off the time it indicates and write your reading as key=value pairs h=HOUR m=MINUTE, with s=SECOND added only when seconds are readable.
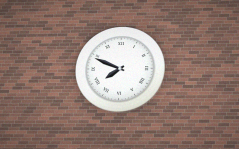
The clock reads h=7 m=49
